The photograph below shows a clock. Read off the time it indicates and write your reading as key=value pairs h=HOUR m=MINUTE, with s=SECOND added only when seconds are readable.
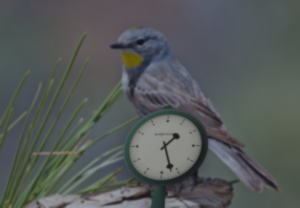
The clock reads h=1 m=27
